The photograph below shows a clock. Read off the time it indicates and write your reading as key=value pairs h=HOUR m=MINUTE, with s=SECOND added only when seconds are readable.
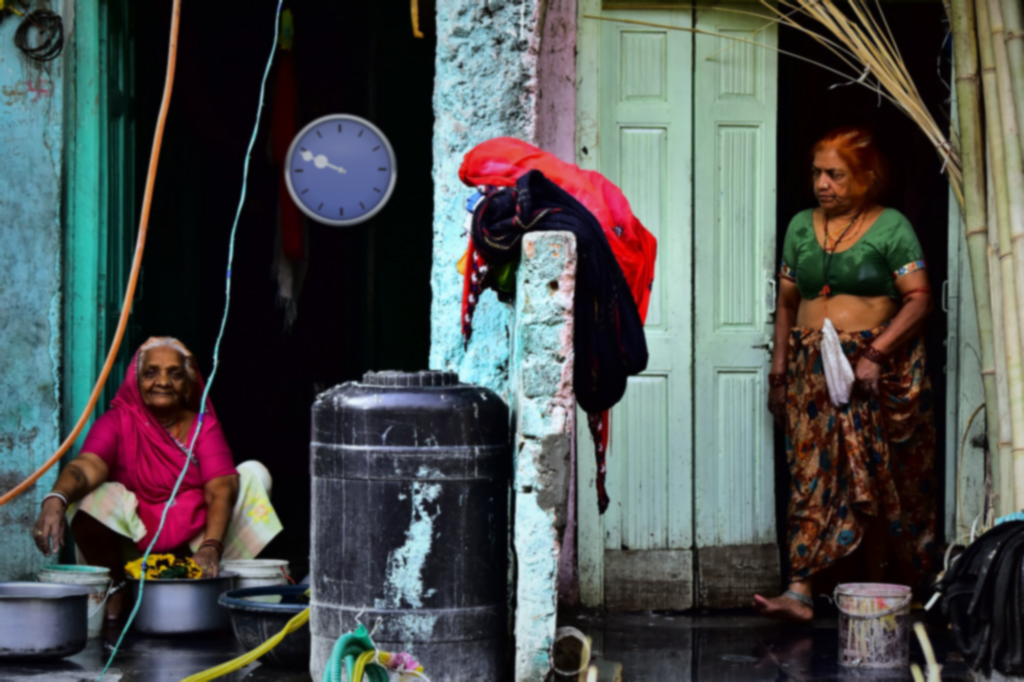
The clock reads h=9 m=49
